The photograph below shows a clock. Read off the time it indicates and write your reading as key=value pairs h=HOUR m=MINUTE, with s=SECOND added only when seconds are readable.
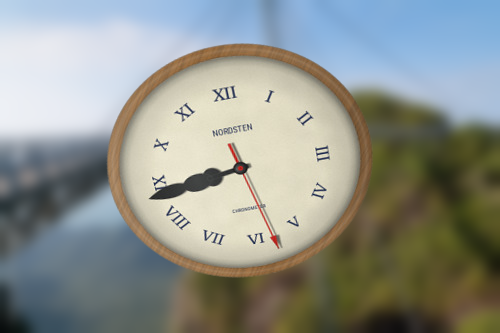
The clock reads h=8 m=43 s=28
